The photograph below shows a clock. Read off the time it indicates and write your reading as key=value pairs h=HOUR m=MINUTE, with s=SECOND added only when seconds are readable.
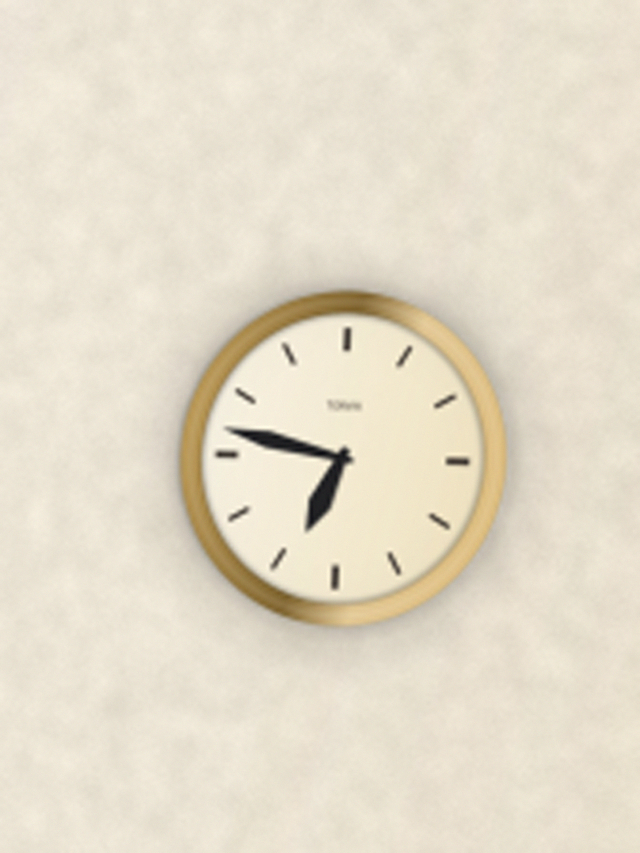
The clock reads h=6 m=47
